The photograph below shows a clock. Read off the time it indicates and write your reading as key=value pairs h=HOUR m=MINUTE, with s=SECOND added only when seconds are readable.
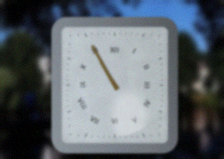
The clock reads h=10 m=55
